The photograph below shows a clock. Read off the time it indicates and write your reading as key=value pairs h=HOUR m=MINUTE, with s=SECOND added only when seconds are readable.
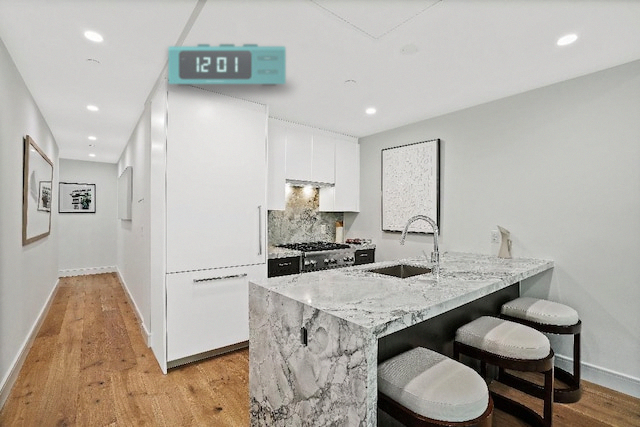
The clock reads h=12 m=1
